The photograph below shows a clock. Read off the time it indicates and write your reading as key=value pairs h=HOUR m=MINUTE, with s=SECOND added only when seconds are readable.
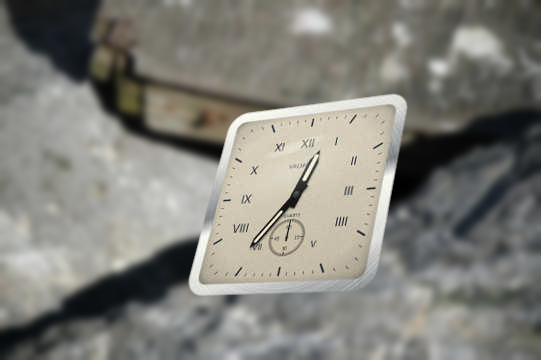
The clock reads h=12 m=36
